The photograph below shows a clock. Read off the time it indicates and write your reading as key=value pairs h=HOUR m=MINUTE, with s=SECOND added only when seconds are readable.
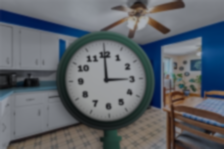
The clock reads h=3 m=0
